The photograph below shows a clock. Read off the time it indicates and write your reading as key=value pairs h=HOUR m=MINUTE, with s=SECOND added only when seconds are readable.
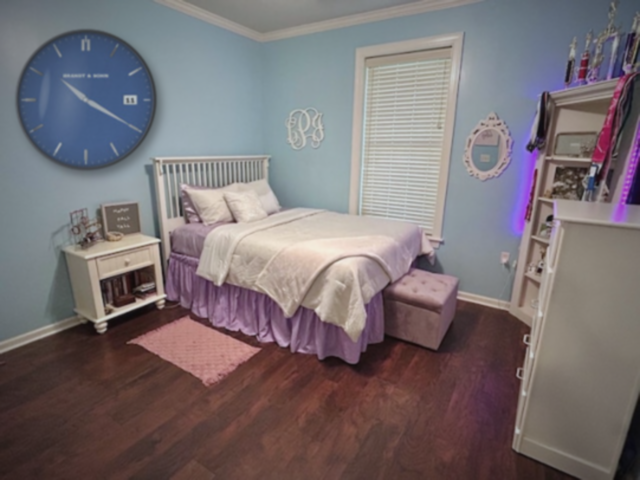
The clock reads h=10 m=20
